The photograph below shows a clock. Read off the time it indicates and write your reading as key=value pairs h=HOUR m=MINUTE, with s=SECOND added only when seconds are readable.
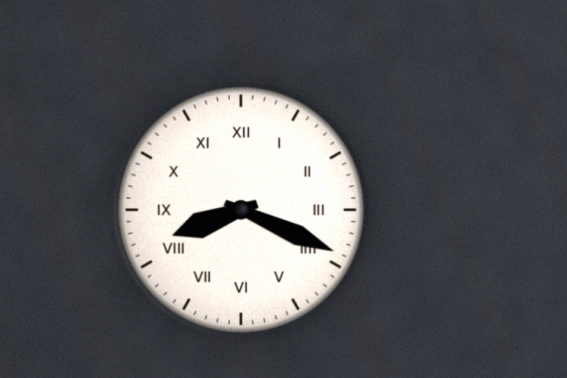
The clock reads h=8 m=19
